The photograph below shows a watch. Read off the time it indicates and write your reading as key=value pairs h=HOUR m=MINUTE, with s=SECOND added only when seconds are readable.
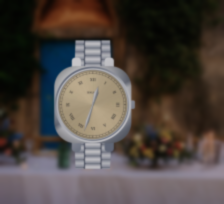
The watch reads h=12 m=33
